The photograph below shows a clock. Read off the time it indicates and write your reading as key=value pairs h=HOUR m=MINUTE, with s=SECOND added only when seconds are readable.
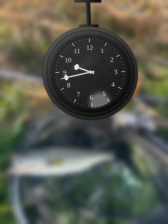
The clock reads h=9 m=43
